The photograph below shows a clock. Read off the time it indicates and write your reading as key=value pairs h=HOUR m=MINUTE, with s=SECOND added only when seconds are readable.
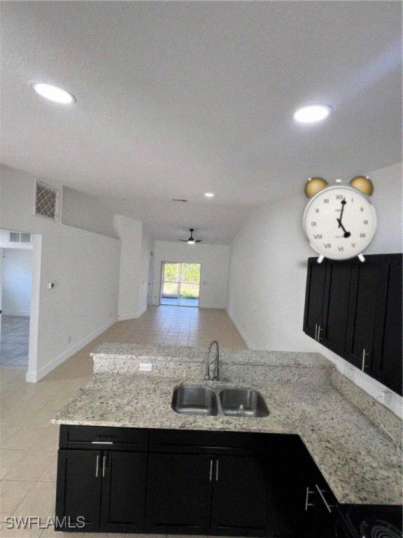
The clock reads h=5 m=2
